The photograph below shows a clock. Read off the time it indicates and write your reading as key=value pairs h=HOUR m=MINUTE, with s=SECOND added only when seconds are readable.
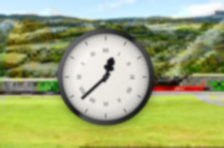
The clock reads h=12 m=38
